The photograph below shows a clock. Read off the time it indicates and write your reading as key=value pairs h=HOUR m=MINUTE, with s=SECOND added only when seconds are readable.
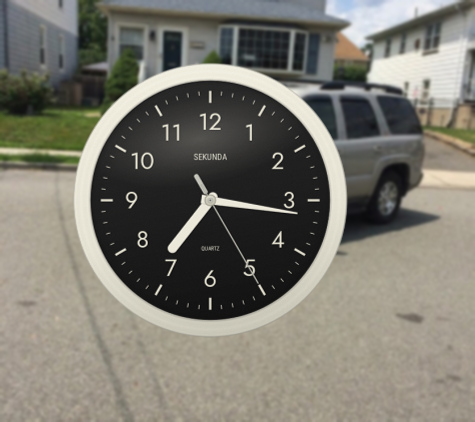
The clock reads h=7 m=16 s=25
